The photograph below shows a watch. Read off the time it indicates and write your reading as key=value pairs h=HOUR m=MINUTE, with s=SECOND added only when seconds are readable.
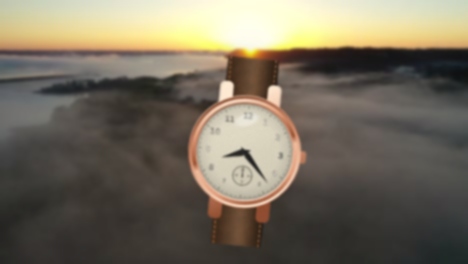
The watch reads h=8 m=23
